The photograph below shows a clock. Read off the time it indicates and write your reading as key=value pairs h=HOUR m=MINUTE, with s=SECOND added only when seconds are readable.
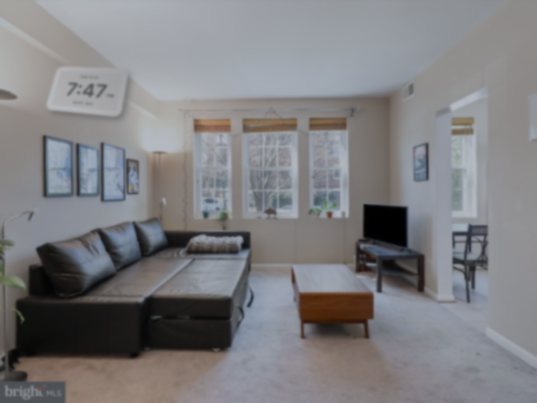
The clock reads h=7 m=47
